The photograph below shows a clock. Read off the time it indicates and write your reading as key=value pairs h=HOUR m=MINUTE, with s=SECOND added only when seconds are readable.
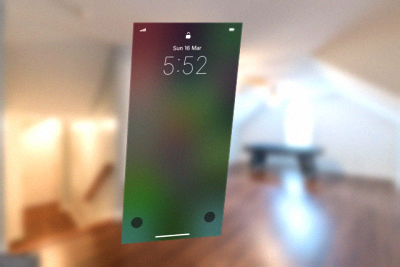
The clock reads h=5 m=52
